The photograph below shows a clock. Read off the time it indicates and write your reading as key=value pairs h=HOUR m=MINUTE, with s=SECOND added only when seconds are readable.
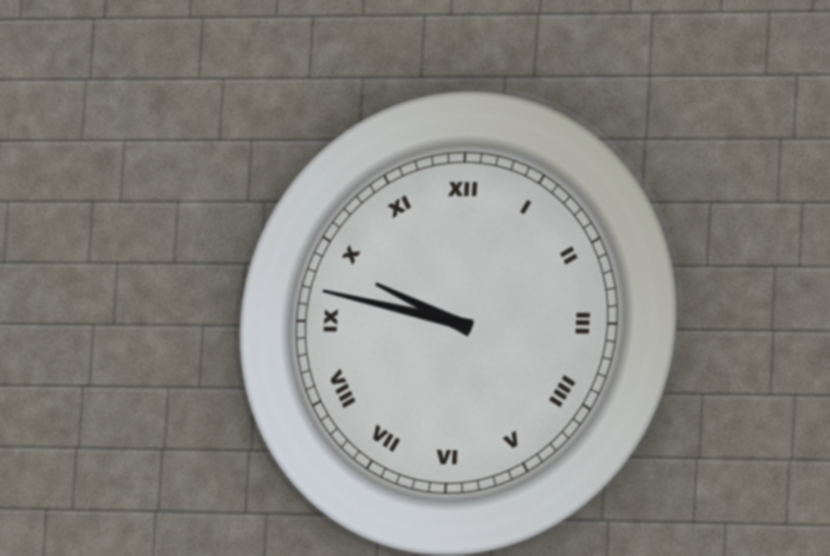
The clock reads h=9 m=47
